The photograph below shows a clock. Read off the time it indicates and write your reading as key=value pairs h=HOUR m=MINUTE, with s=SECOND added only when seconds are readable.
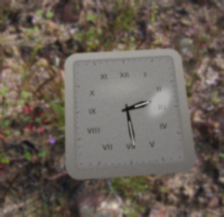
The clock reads h=2 m=29
